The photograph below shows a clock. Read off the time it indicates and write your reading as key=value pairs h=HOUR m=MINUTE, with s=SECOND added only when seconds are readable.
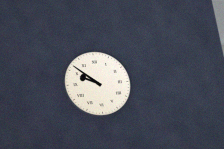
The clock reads h=9 m=52
